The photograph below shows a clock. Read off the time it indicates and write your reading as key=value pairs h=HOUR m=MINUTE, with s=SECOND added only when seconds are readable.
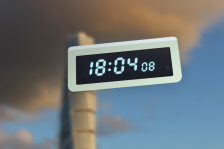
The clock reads h=18 m=4 s=8
